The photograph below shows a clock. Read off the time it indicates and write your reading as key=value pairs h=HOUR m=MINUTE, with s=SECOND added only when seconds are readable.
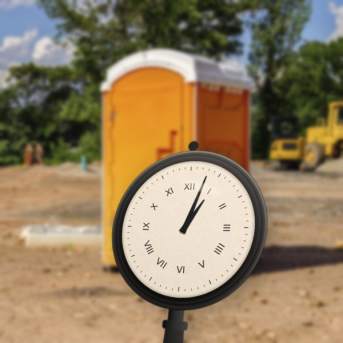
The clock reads h=1 m=3
